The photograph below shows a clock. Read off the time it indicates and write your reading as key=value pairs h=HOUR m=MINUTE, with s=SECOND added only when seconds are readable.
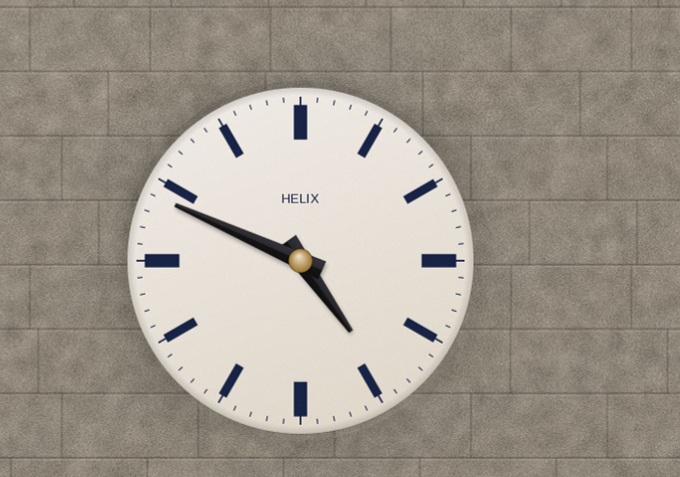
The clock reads h=4 m=49
